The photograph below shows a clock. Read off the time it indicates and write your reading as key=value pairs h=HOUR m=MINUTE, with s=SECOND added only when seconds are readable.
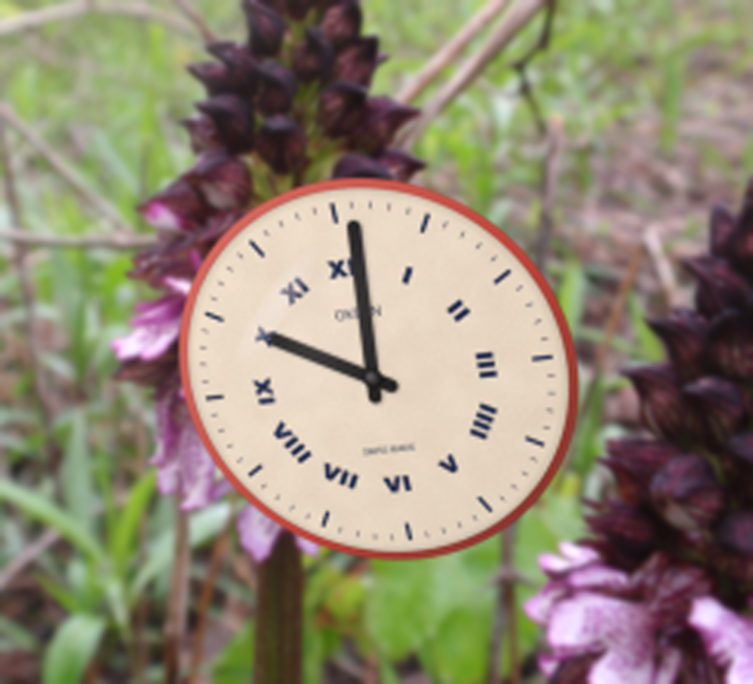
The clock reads h=10 m=1
